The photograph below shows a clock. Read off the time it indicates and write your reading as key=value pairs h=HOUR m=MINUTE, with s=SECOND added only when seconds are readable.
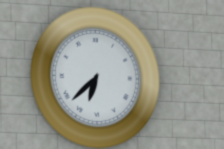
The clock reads h=6 m=38
